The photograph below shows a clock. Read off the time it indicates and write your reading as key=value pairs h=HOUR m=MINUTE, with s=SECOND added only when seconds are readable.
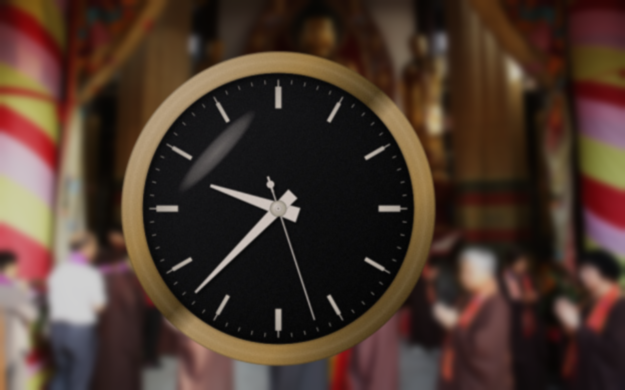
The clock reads h=9 m=37 s=27
